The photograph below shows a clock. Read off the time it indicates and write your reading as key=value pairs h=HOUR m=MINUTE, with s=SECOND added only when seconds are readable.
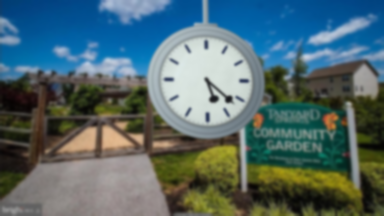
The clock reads h=5 m=22
